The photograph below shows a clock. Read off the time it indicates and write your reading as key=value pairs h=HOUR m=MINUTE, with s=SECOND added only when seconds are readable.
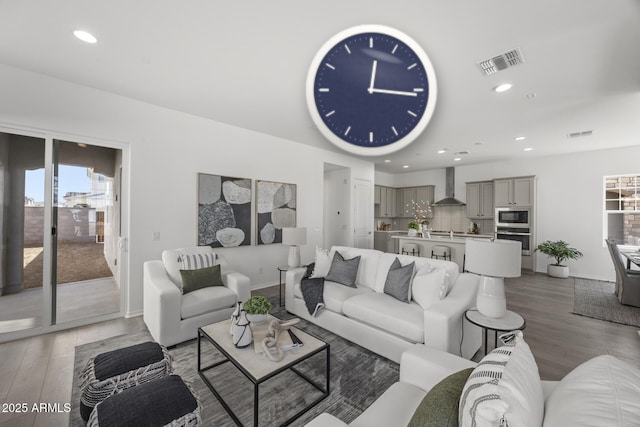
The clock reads h=12 m=16
